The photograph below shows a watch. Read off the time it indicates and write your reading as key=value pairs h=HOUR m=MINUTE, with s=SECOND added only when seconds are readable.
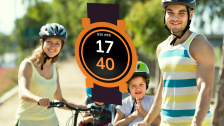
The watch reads h=17 m=40
